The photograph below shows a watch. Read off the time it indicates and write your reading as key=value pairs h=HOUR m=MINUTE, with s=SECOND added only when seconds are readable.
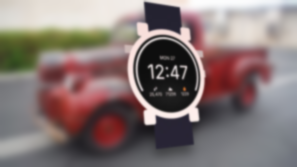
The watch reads h=12 m=47
